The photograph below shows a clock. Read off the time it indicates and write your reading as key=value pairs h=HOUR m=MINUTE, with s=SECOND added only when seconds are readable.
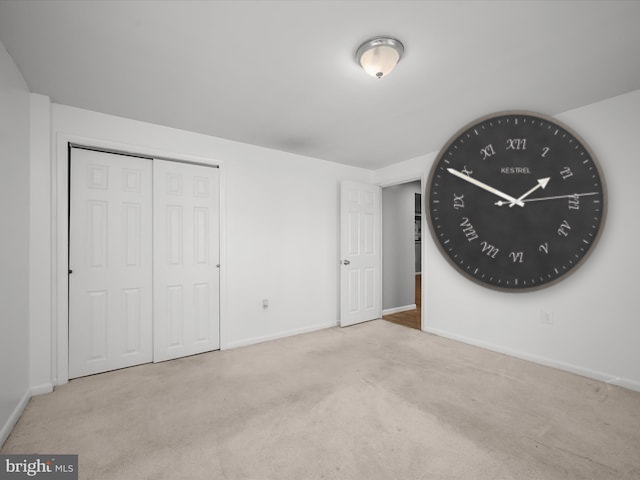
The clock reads h=1 m=49 s=14
